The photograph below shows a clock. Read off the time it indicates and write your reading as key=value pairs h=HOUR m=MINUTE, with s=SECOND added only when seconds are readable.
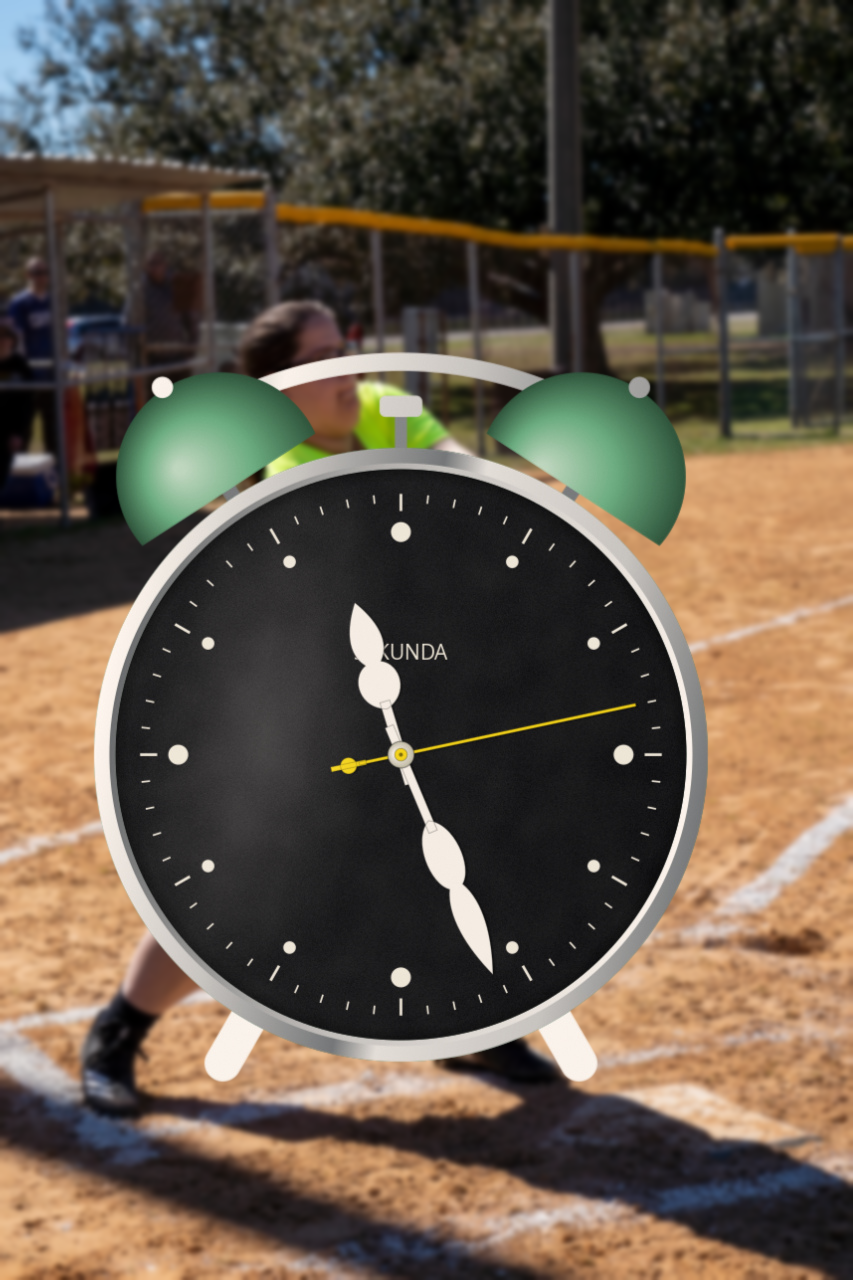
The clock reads h=11 m=26 s=13
